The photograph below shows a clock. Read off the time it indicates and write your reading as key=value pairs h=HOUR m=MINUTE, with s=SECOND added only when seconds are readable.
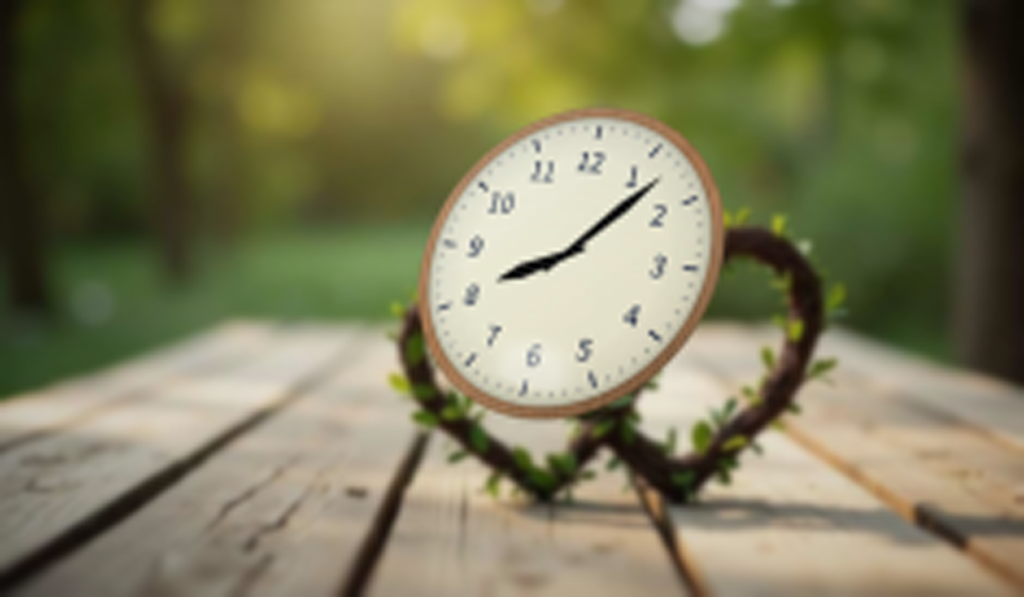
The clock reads h=8 m=7
